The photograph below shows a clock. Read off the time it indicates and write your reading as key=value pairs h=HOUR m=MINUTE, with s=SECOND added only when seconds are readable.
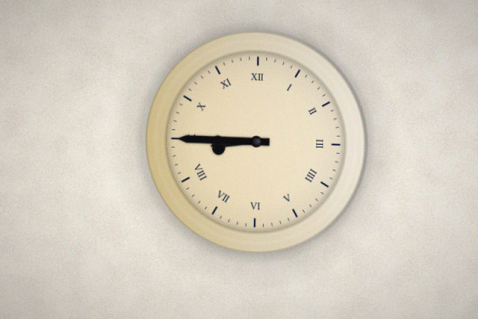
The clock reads h=8 m=45
